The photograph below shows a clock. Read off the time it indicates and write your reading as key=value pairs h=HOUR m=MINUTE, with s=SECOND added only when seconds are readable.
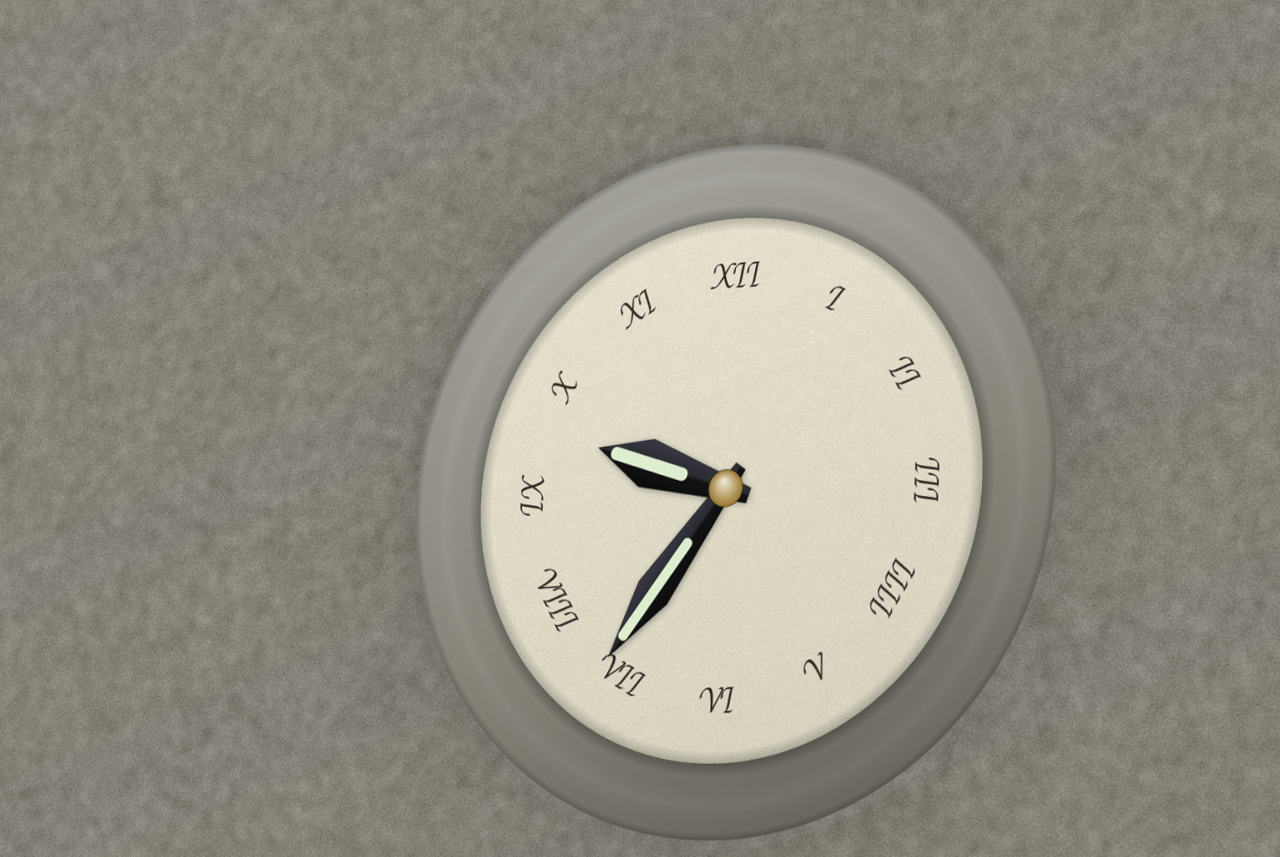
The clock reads h=9 m=36
